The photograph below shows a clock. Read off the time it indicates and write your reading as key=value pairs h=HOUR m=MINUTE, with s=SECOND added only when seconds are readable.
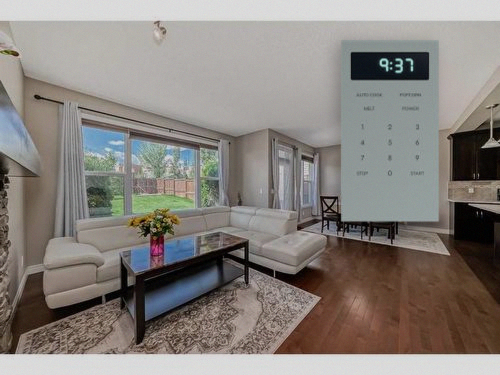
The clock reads h=9 m=37
